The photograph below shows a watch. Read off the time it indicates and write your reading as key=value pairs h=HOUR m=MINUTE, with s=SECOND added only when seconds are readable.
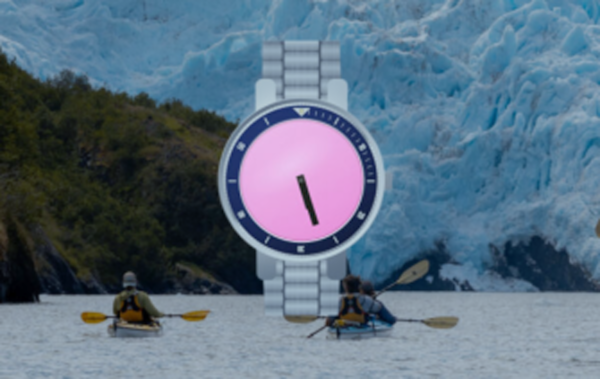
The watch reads h=5 m=27
